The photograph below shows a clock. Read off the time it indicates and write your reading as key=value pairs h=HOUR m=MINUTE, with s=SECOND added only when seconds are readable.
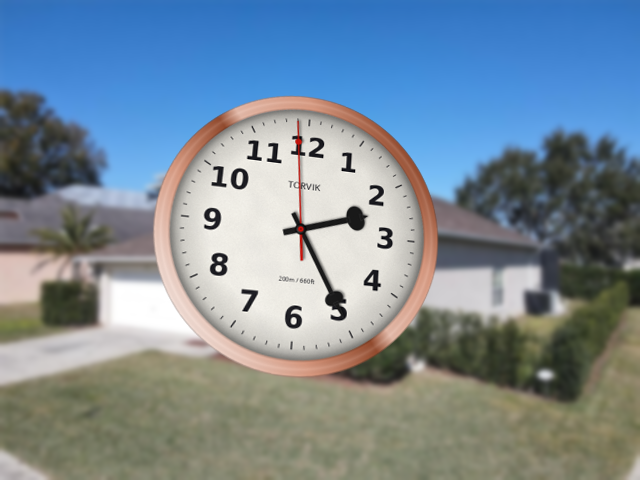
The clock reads h=2 m=24 s=59
